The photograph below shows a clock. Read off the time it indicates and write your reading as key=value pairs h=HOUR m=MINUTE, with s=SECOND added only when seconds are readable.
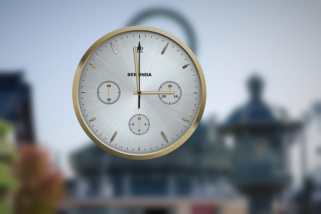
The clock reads h=2 m=59
